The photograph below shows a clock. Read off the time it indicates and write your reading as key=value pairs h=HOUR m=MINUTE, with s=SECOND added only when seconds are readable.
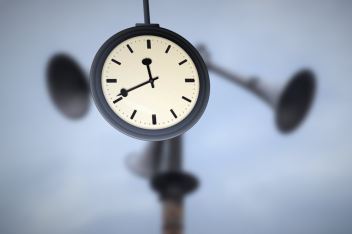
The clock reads h=11 m=41
